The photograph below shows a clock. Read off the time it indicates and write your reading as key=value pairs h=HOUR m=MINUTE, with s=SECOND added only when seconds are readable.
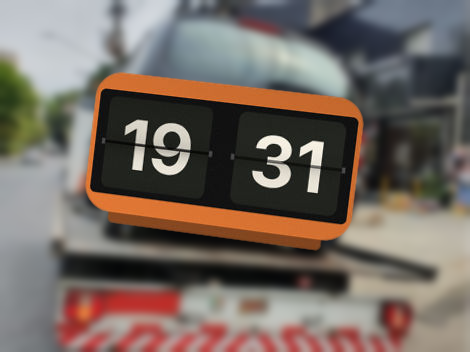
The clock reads h=19 m=31
